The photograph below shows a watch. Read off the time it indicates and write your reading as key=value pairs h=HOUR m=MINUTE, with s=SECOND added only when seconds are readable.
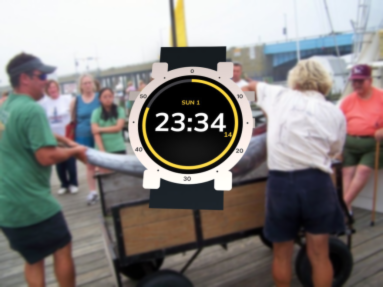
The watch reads h=23 m=34
